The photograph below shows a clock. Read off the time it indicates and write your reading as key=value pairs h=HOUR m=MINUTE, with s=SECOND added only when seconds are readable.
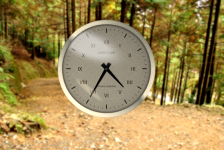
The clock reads h=4 m=35
